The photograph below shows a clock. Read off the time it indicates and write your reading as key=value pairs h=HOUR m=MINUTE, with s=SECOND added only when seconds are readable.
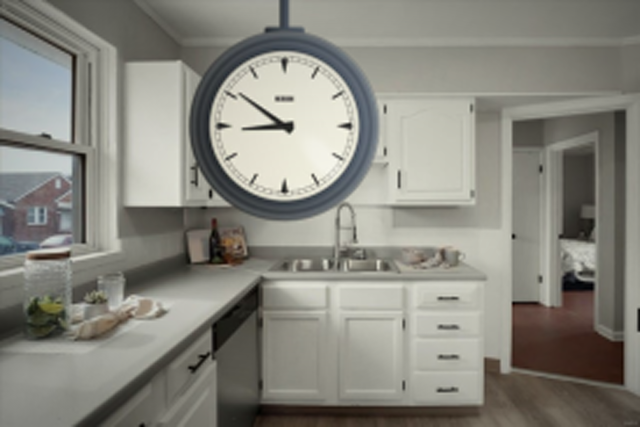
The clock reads h=8 m=51
